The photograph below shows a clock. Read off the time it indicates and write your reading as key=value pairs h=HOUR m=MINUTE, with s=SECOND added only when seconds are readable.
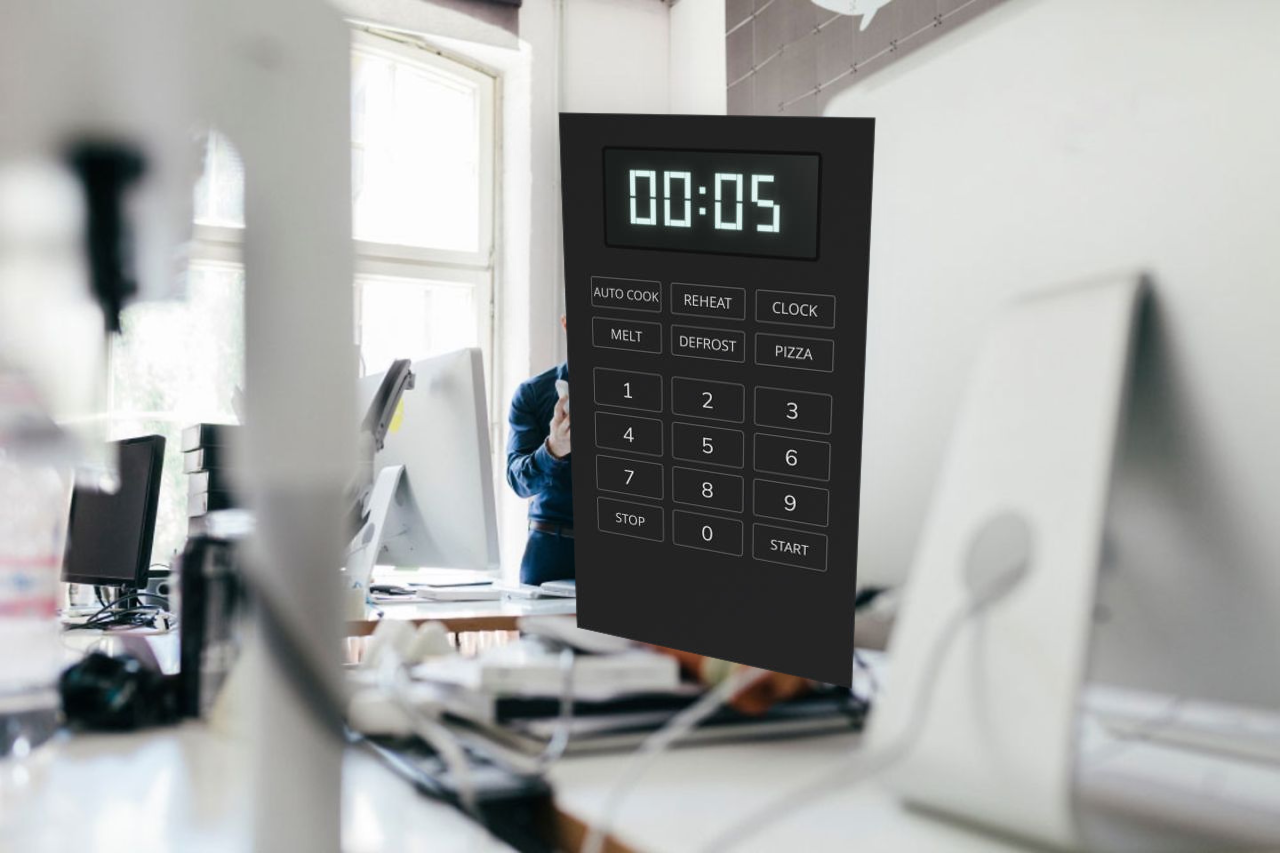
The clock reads h=0 m=5
